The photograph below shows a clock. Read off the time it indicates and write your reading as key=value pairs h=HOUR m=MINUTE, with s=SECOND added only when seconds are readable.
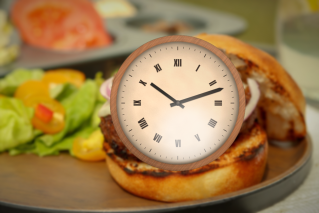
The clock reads h=10 m=12
